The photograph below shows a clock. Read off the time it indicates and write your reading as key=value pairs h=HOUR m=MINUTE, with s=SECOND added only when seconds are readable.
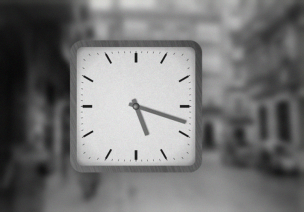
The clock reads h=5 m=18
